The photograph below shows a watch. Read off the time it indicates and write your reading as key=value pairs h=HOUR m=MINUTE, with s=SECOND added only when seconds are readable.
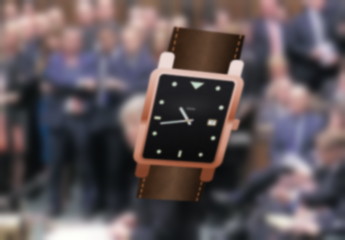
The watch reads h=10 m=43
